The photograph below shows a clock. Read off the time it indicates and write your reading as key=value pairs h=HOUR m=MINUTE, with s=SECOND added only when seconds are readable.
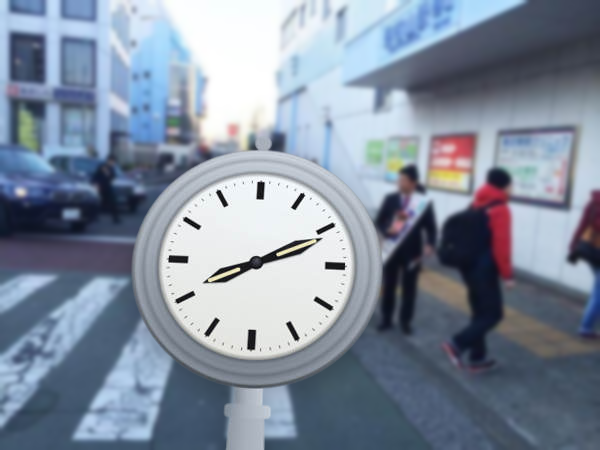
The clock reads h=8 m=11
